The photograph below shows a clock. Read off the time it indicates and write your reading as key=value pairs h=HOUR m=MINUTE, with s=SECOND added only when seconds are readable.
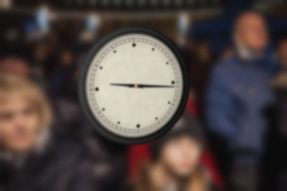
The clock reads h=9 m=16
